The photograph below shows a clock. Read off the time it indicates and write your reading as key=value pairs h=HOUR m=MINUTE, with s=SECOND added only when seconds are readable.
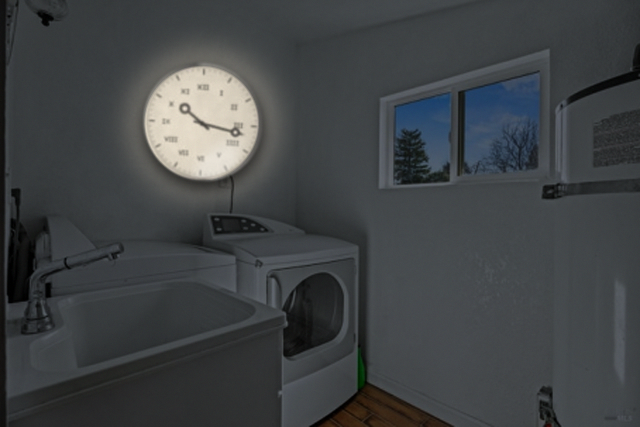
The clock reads h=10 m=17
